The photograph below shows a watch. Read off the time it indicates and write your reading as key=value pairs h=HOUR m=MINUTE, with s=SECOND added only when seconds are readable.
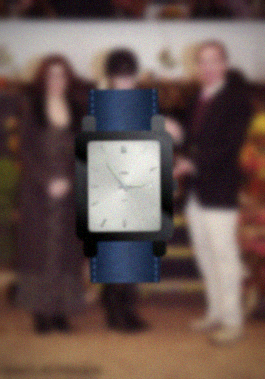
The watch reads h=2 m=54
